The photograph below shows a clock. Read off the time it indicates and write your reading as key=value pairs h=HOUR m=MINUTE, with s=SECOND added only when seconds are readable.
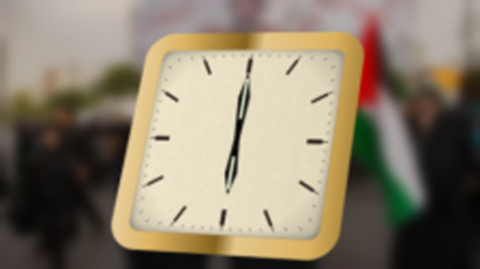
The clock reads h=6 m=0
